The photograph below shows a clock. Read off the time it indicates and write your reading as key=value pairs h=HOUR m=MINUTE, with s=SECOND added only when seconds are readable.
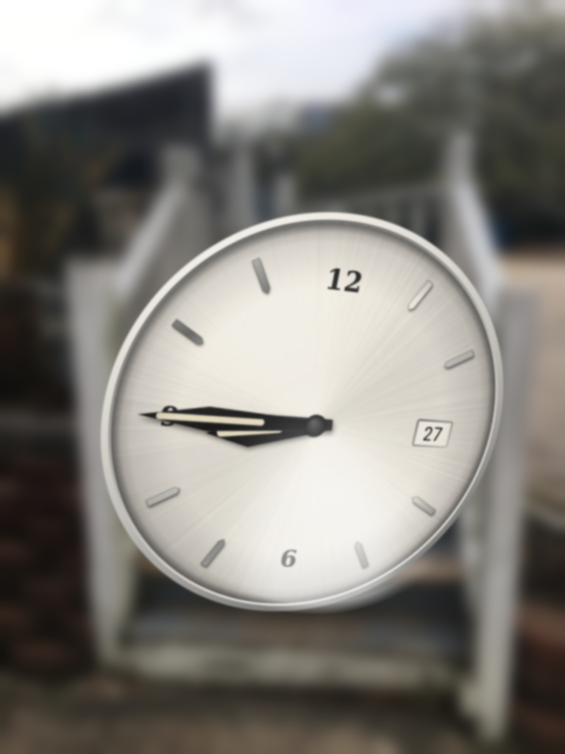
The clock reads h=8 m=45
